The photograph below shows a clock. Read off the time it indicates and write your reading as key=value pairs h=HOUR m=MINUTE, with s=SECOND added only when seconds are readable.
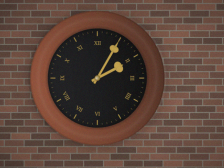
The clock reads h=2 m=5
